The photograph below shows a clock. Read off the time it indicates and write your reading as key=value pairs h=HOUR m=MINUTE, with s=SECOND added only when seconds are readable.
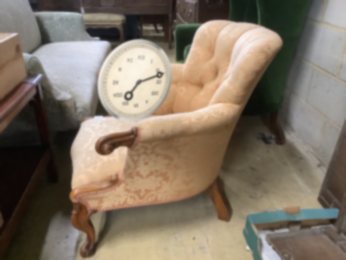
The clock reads h=7 m=12
